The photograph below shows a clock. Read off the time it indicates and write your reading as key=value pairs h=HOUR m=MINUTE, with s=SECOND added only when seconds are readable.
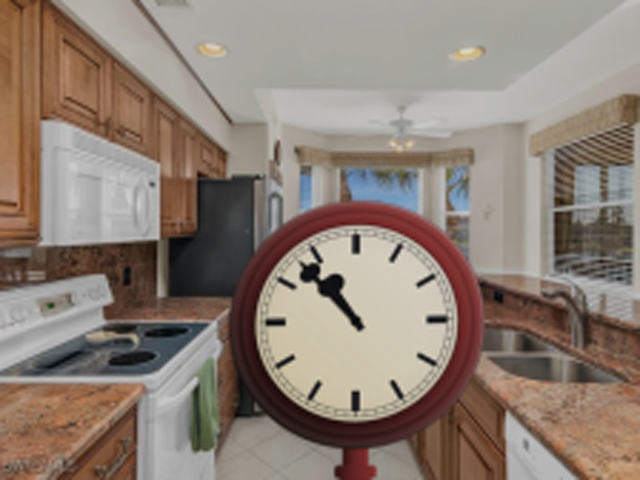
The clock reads h=10 m=53
